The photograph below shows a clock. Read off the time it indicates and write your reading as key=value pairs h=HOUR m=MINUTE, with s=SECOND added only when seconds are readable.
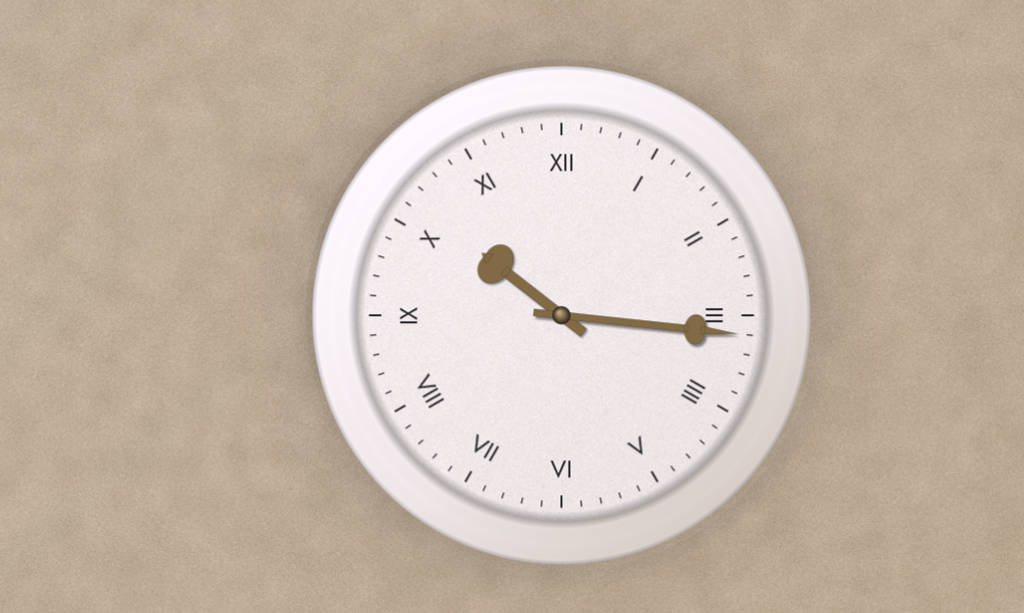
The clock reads h=10 m=16
